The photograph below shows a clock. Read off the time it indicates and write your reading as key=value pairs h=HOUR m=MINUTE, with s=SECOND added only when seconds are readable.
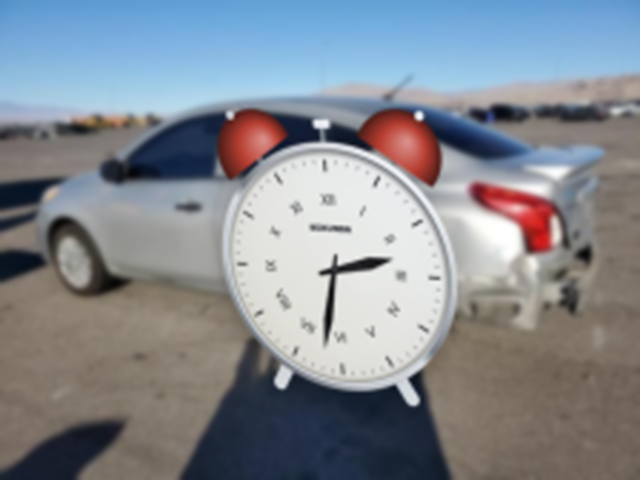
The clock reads h=2 m=32
